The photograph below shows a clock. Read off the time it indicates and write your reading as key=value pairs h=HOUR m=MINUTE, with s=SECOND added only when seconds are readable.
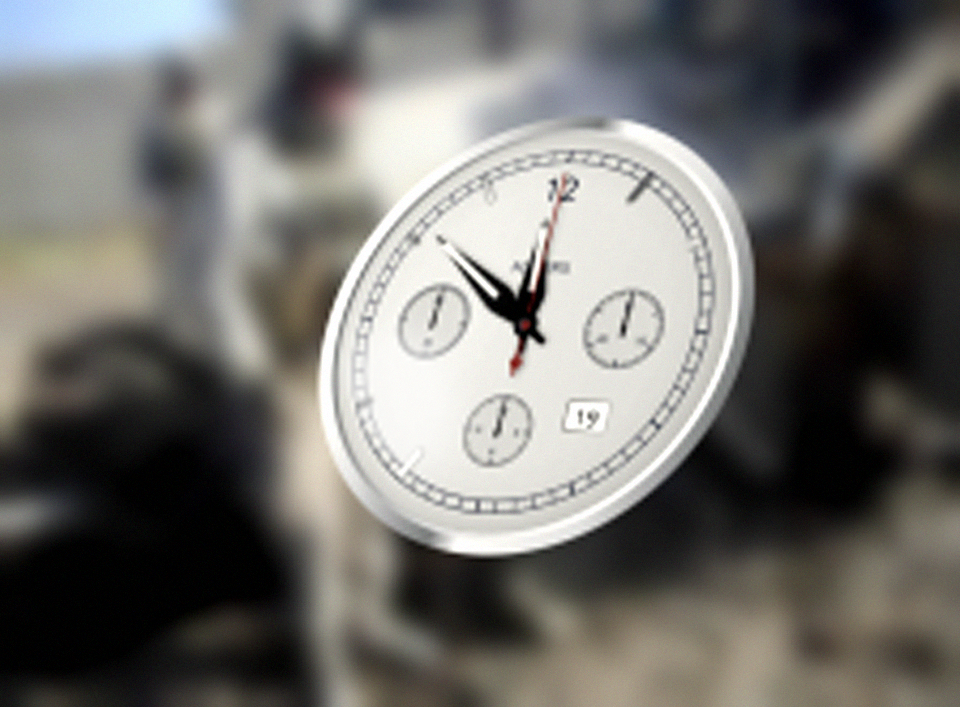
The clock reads h=11 m=51
